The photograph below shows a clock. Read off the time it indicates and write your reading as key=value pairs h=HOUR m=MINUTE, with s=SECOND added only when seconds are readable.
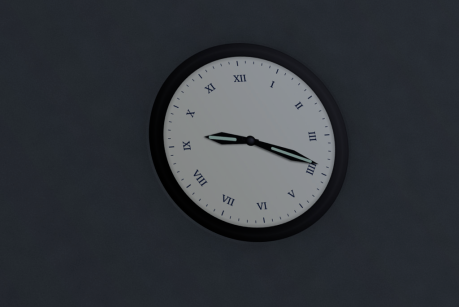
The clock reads h=9 m=19
